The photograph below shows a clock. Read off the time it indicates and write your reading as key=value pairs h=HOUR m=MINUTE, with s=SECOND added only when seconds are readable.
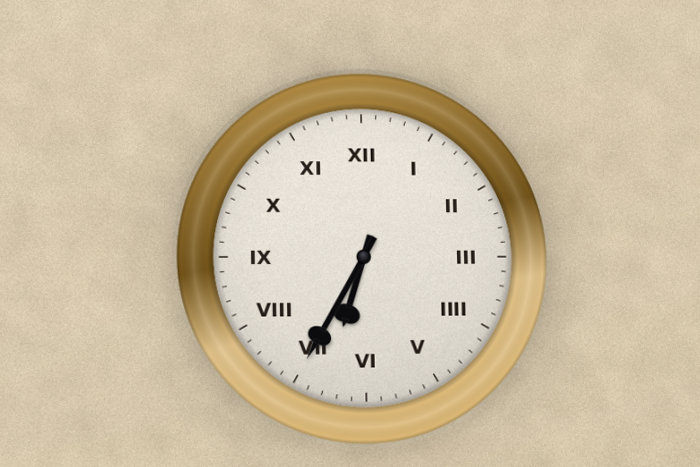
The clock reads h=6 m=35
